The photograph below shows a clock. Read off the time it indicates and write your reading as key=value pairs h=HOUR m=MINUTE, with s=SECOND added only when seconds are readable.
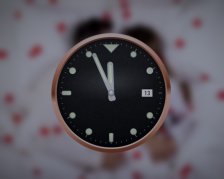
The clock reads h=11 m=56
